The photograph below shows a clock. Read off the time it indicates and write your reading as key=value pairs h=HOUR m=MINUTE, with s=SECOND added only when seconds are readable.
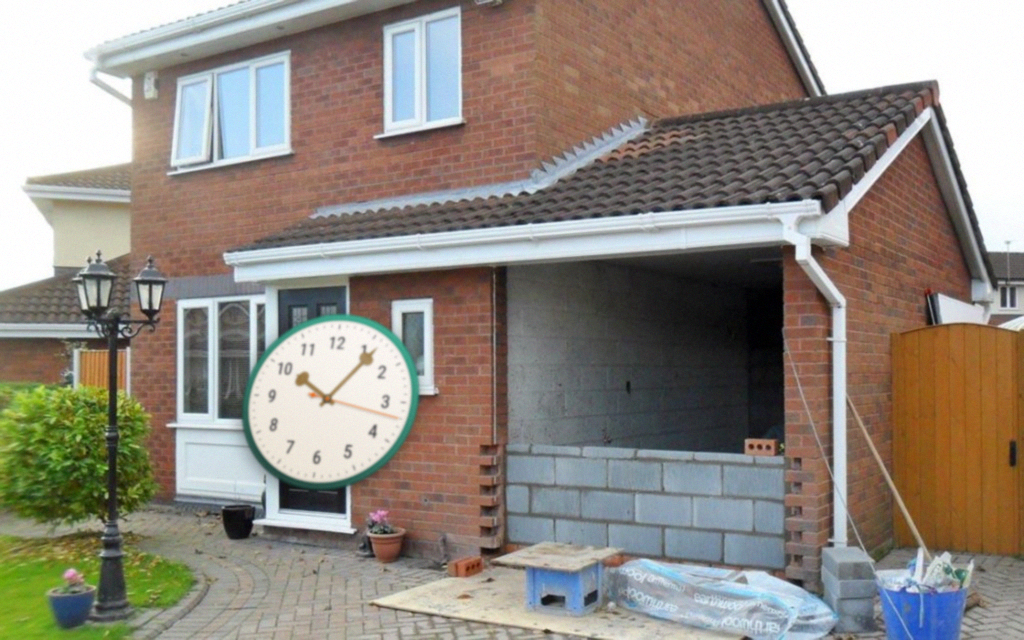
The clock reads h=10 m=6 s=17
